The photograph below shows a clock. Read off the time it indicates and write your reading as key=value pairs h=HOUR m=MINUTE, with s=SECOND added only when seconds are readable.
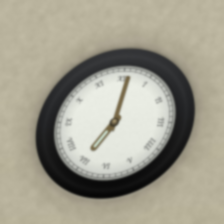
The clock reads h=7 m=1
